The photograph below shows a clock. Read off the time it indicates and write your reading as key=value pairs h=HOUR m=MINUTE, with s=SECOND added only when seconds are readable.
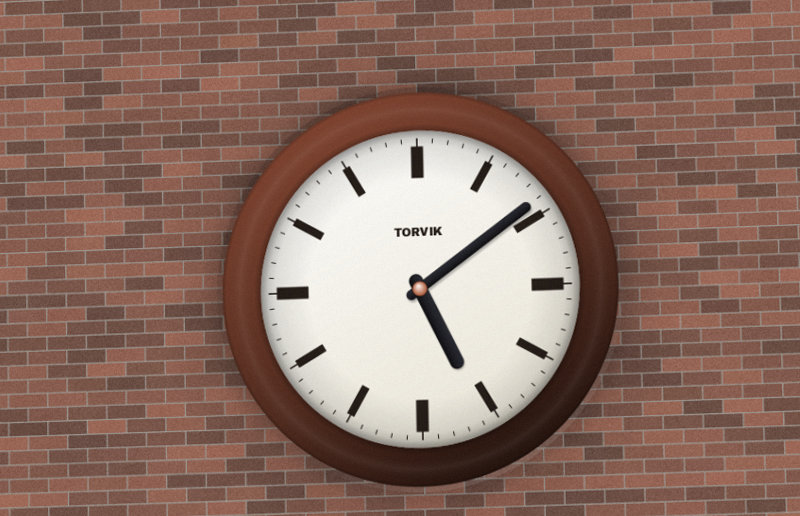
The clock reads h=5 m=9
